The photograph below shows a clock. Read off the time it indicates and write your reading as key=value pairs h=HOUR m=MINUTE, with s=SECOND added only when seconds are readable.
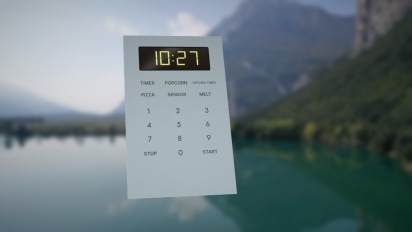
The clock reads h=10 m=27
